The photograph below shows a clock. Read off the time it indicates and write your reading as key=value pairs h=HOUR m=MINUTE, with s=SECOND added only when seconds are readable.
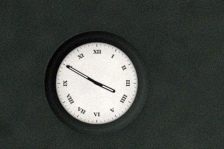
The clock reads h=3 m=50
